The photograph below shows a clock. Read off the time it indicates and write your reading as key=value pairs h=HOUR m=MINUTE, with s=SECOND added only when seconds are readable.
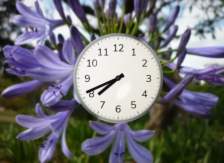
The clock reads h=7 m=41
